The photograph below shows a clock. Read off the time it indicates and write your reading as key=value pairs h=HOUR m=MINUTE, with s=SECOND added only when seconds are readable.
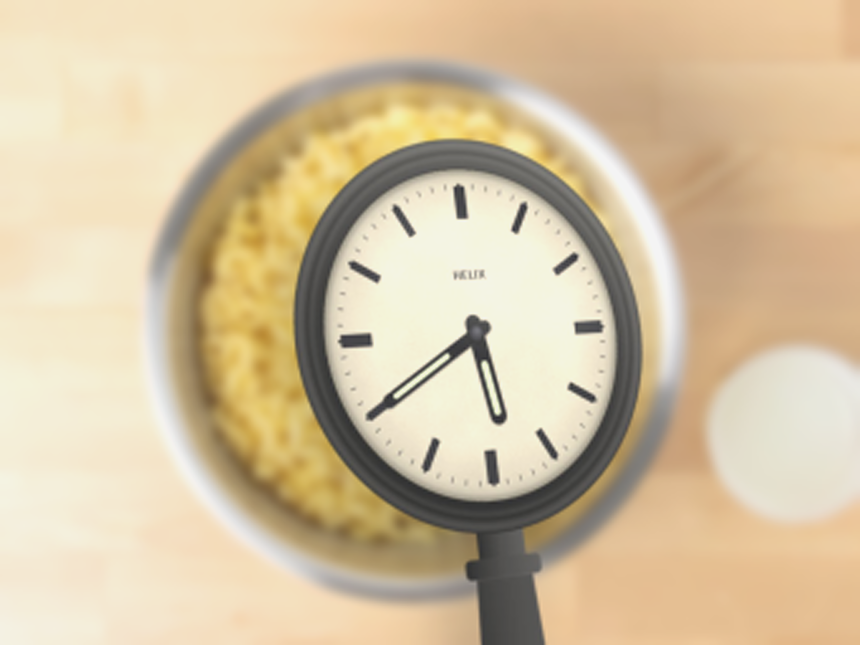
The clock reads h=5 m=40
